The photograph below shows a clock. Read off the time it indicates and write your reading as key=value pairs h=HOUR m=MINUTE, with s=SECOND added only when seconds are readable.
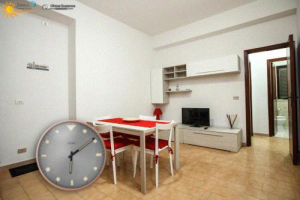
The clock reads h=6 m=9
